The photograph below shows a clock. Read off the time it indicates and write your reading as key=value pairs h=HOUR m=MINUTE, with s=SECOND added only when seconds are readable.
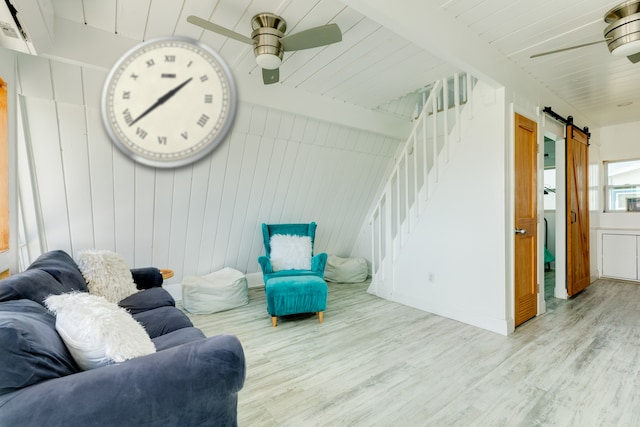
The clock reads h=1 m=38
